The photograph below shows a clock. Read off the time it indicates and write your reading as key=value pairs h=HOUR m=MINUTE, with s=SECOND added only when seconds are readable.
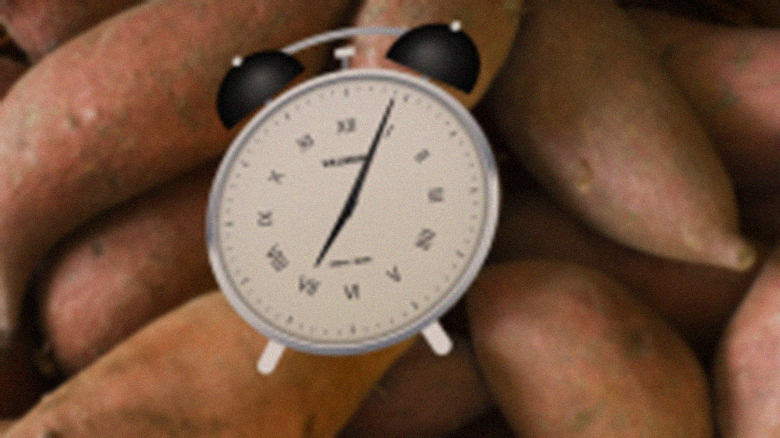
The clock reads h=7 m=4
